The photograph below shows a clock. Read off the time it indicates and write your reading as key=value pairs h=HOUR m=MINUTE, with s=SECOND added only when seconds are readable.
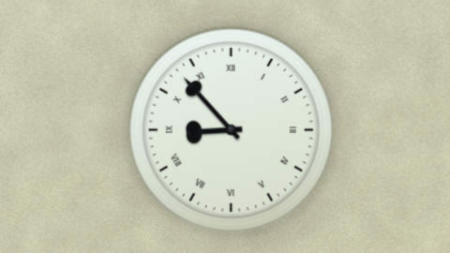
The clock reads h=8 m=53
